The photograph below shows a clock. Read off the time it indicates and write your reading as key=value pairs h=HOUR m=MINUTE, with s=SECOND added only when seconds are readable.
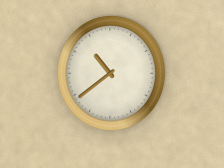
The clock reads h=10 m=39
